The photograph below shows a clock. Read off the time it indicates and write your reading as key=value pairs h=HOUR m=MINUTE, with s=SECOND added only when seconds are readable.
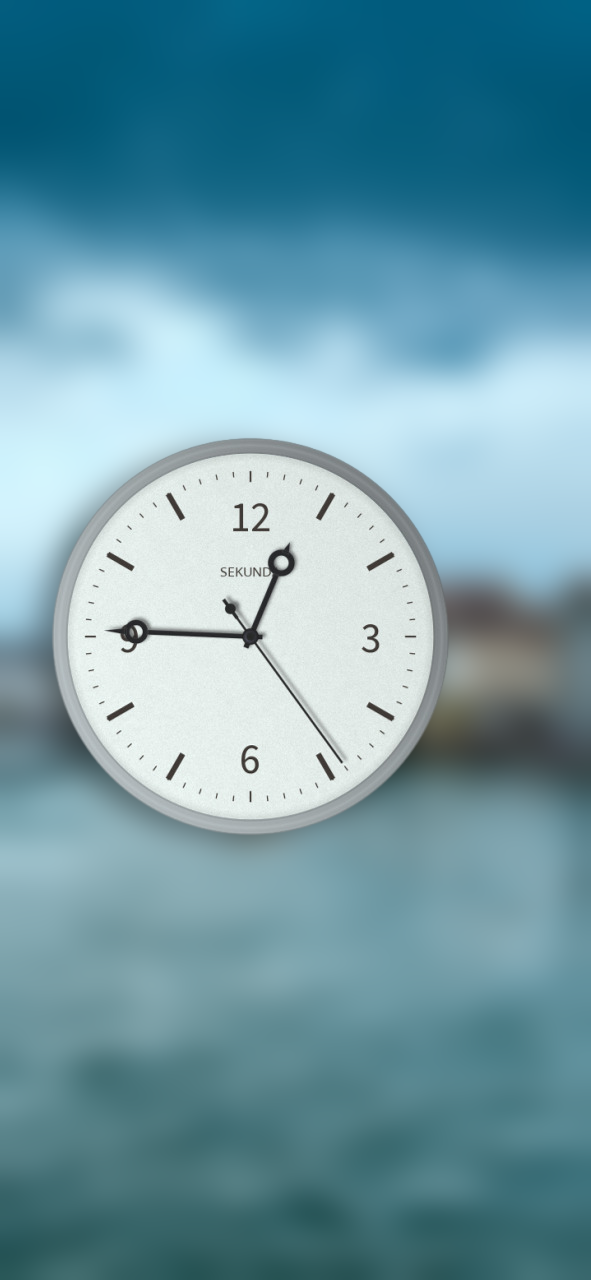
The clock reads h=12 m=45 s=24
